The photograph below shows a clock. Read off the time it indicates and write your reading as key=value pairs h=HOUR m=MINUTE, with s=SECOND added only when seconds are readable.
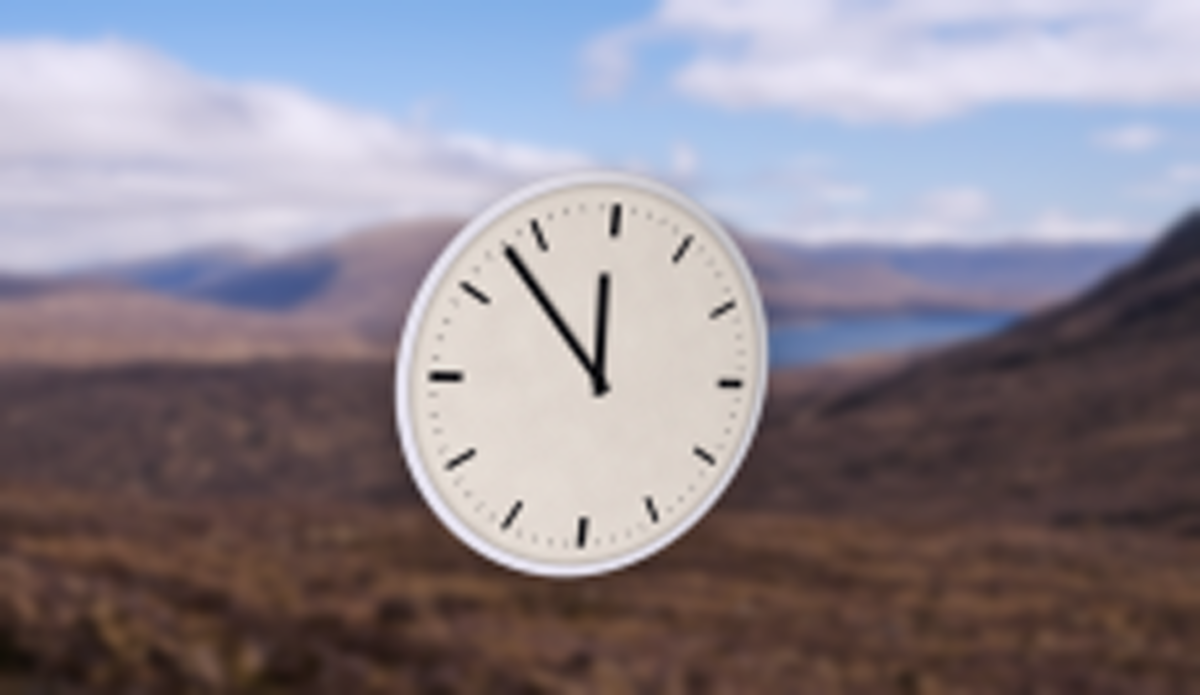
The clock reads h=11 m=53
